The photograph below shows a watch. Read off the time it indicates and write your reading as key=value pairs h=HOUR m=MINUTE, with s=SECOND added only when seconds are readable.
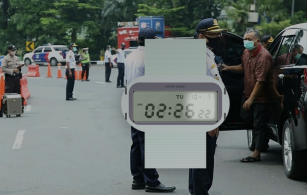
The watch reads h=2 m=26 s=22
